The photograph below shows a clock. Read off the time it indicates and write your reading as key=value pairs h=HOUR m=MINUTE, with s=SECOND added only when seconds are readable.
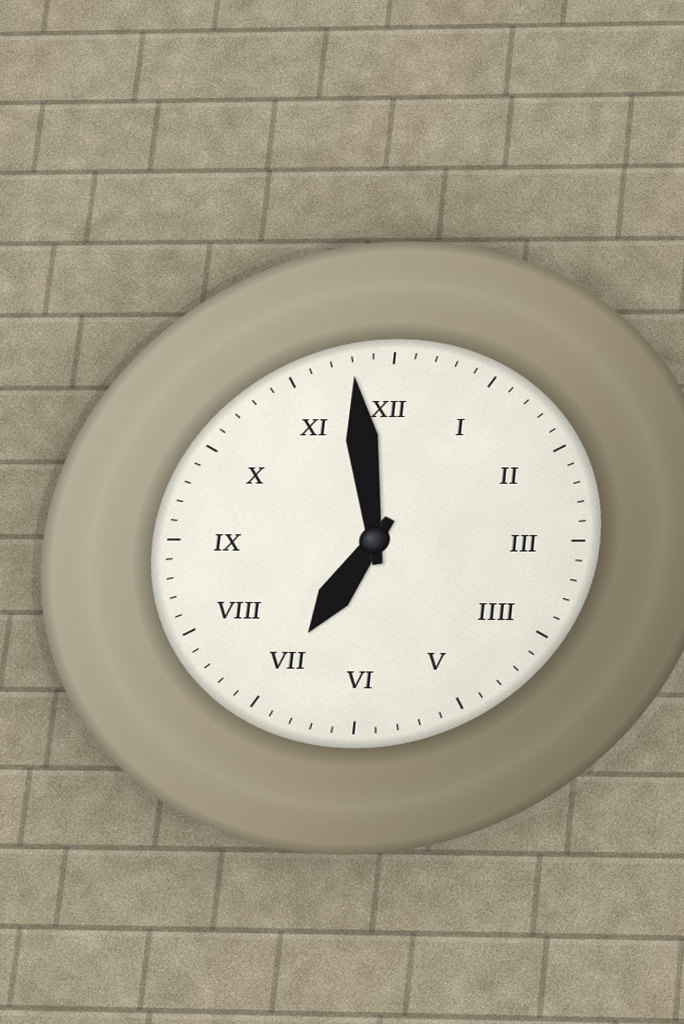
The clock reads h=6 m=58
